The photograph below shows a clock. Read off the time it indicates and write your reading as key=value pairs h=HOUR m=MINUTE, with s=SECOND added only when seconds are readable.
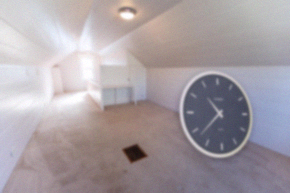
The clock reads h=10 m=38
